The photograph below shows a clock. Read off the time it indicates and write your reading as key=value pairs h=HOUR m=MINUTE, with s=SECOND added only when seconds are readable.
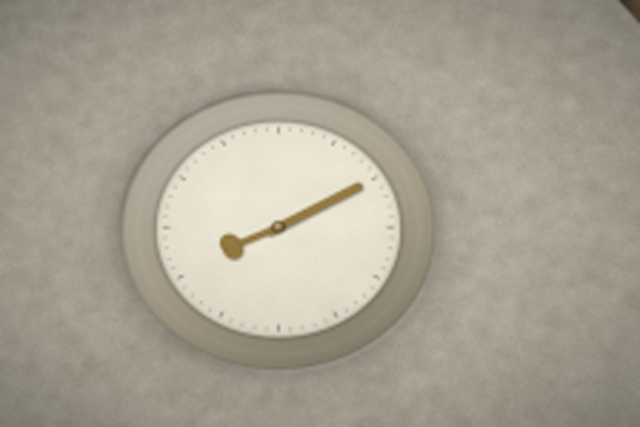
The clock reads h=8 m=10
